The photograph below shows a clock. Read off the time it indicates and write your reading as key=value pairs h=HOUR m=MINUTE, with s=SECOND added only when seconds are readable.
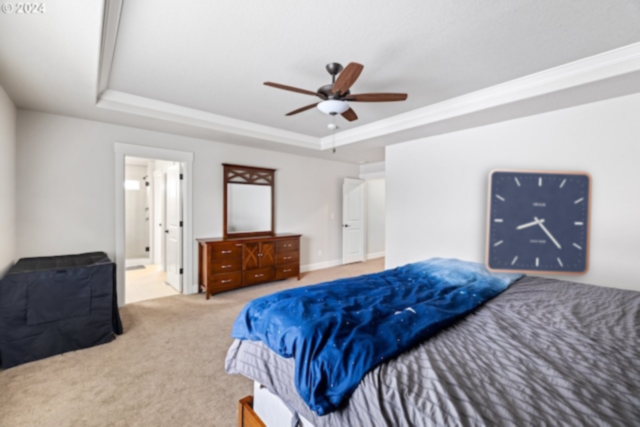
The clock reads h=8 m=23
